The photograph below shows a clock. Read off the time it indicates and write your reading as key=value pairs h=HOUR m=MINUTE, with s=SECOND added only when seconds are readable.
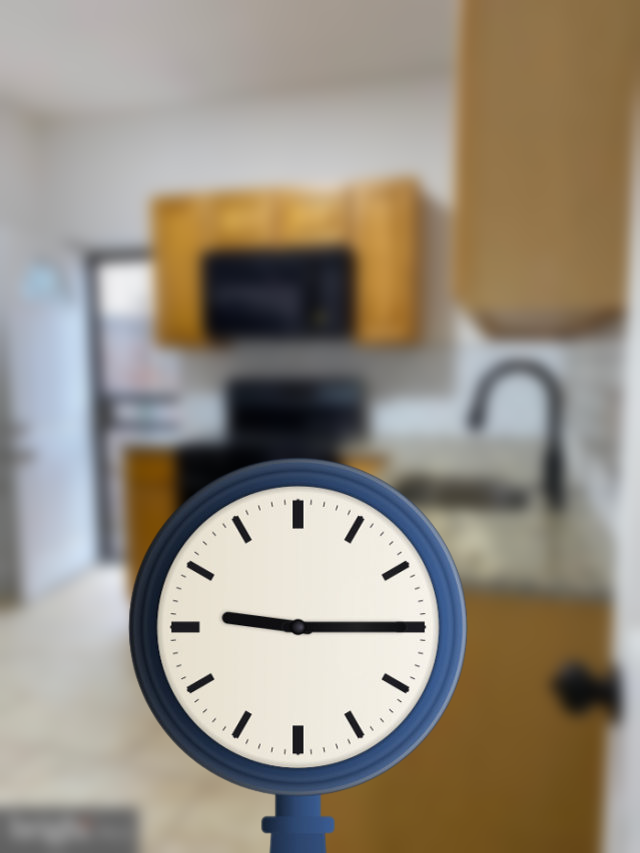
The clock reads h=9 m=15
